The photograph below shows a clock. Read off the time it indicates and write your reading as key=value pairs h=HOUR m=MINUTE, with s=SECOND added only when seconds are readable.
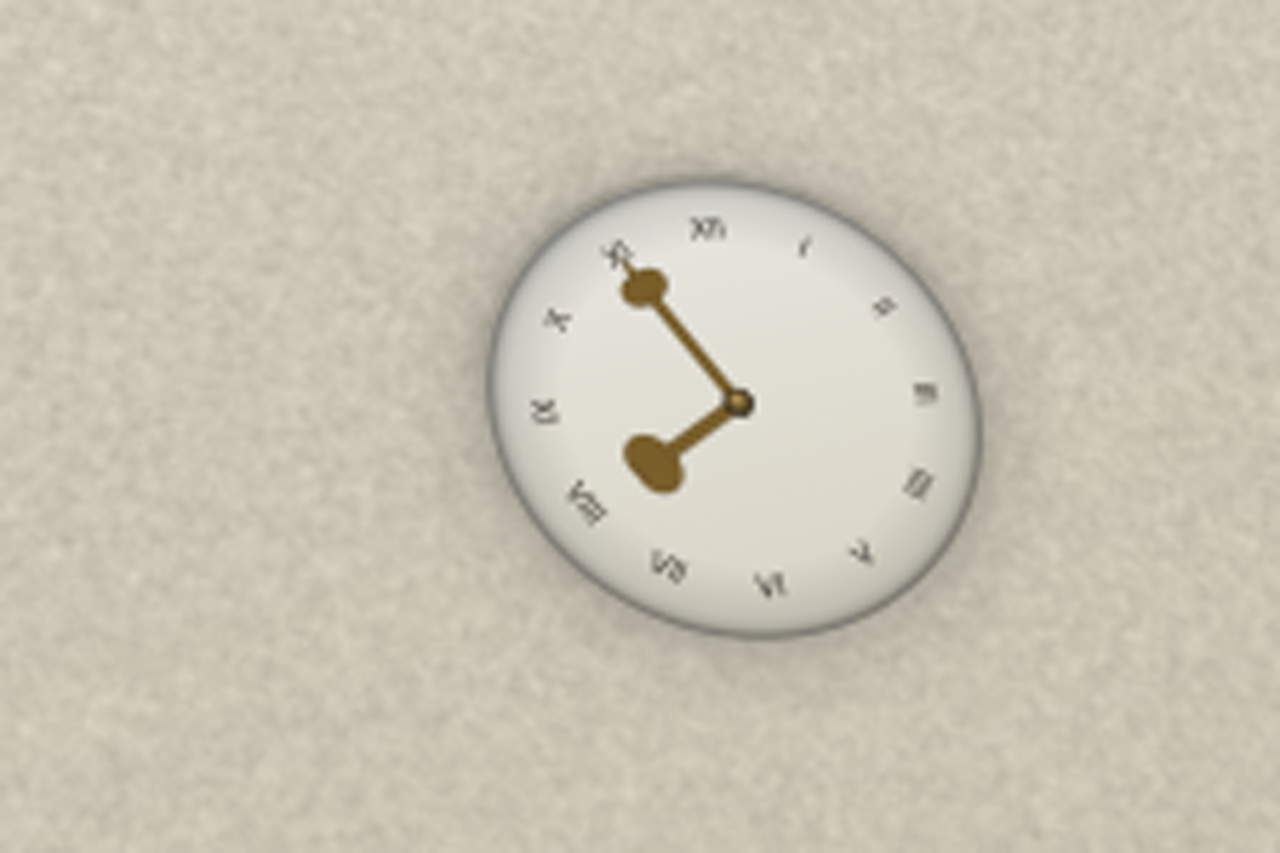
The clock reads h=7 m=55
